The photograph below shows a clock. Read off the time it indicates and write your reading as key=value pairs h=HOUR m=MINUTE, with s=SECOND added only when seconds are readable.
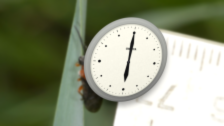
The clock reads h=6 m=0
